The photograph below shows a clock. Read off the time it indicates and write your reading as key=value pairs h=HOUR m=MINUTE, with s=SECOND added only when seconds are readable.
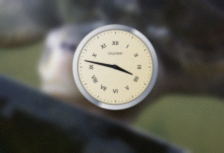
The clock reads h=3 m=47
